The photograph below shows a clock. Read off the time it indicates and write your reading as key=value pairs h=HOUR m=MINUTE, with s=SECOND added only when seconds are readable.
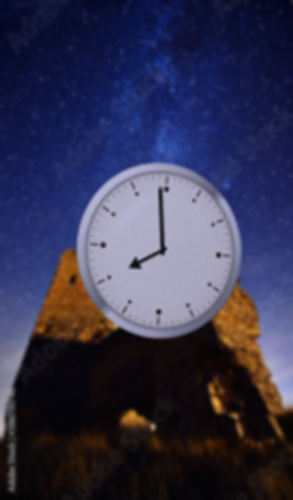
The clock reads h=7 m=59
